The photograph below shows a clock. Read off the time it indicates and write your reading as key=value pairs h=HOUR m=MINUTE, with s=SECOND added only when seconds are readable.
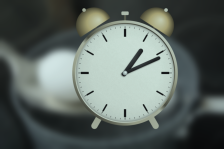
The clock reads h=1 m=11
